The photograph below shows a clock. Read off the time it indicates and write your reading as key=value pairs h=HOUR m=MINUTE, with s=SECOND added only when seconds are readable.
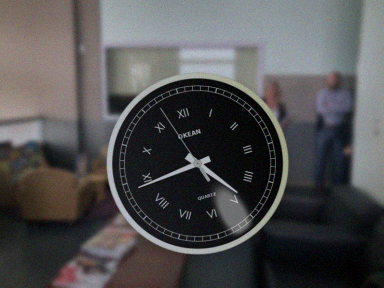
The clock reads h=4 m=43 s=57
